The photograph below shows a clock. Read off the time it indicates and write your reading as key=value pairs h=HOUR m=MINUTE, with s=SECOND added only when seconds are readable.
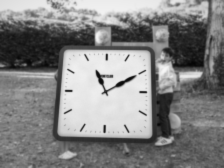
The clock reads h=11 m=10
